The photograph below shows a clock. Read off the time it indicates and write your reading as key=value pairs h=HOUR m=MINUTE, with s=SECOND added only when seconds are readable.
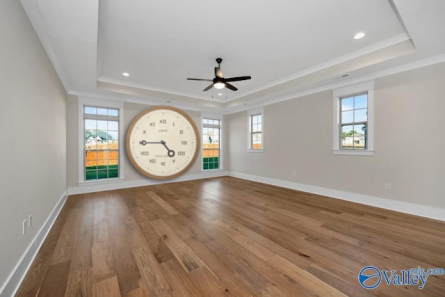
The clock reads h=4 m=45
